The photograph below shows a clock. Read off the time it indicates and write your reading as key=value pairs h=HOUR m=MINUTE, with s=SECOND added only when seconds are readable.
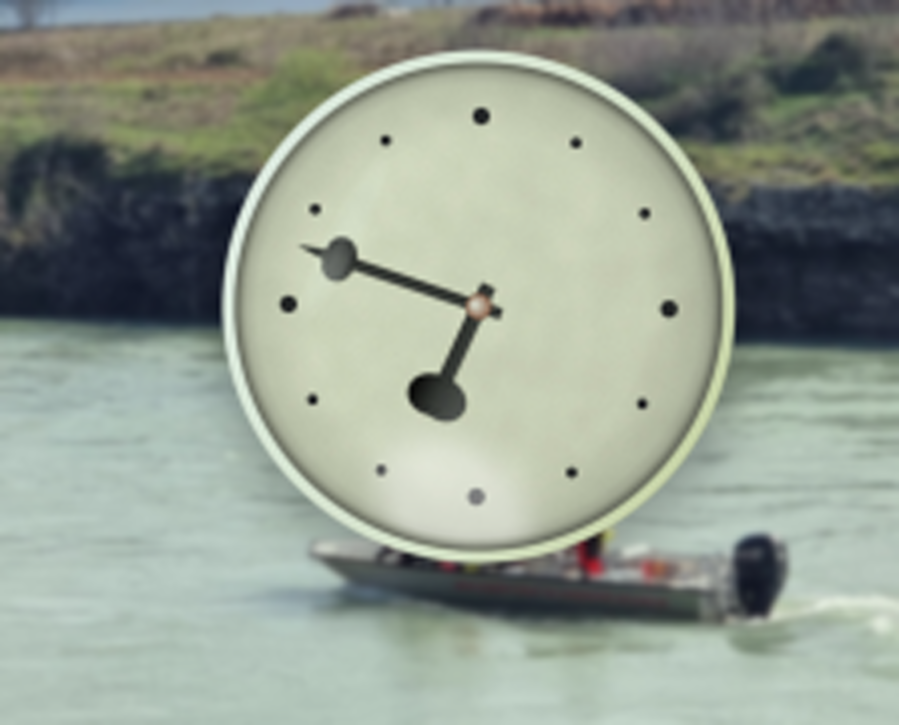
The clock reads h=6 m=48
